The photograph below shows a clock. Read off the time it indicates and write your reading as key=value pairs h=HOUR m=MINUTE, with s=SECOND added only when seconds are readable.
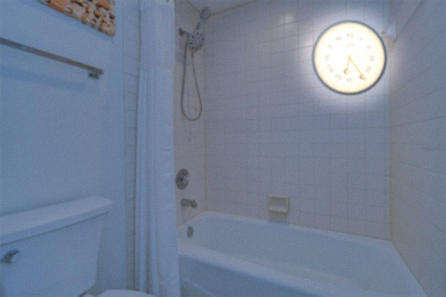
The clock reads h=6 m=24
